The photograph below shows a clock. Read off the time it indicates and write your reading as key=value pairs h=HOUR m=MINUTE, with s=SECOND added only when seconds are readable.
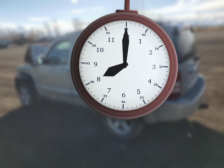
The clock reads h=8 m=0
